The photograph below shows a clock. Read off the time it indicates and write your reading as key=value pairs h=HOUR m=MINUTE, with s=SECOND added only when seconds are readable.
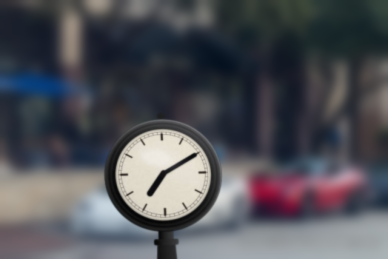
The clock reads h=7 m=10
